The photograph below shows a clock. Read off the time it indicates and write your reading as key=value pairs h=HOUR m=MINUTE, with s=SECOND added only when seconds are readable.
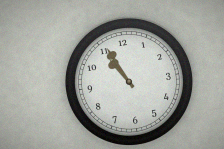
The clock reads h=10 m=56
